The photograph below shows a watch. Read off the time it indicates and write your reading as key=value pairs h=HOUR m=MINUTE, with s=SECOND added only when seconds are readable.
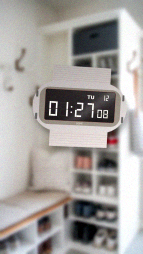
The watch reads h=1 m=27 s=8
